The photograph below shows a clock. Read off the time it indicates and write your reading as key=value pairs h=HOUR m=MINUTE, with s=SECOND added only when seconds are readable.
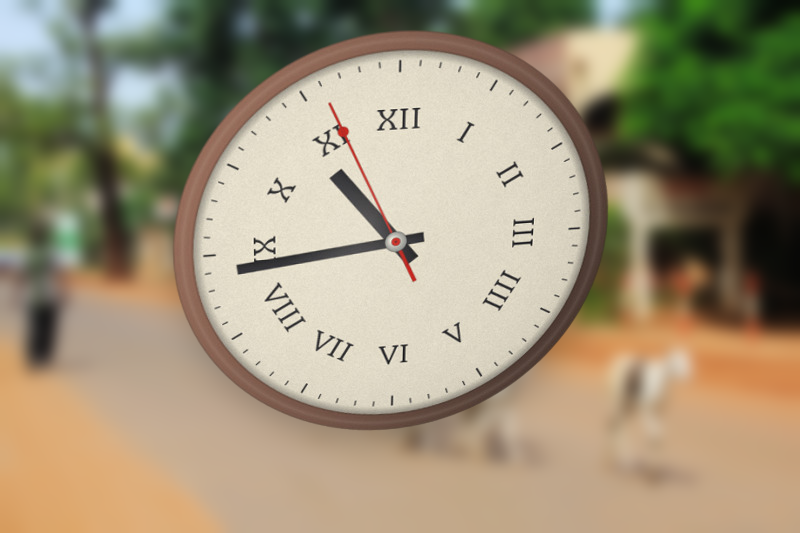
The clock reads h=10 m=43 s=56
